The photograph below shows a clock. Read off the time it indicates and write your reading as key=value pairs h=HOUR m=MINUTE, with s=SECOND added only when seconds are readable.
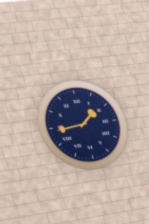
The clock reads h=1 m=44
